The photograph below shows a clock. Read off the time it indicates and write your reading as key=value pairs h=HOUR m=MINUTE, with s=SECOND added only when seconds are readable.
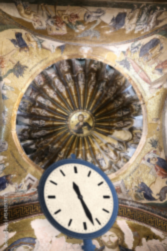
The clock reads h=11 m=27
